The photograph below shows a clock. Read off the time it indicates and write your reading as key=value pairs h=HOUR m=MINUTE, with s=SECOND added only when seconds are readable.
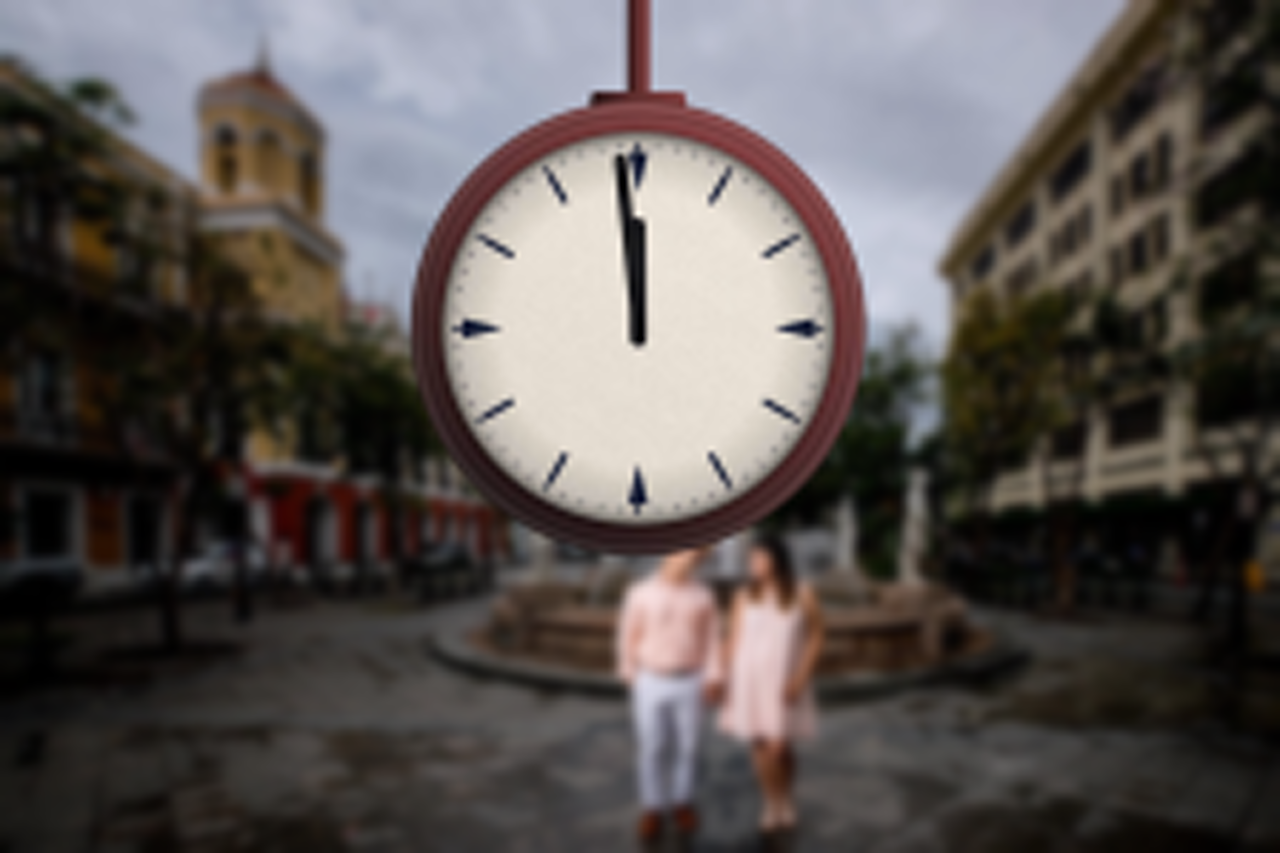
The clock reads h=11 m=59
